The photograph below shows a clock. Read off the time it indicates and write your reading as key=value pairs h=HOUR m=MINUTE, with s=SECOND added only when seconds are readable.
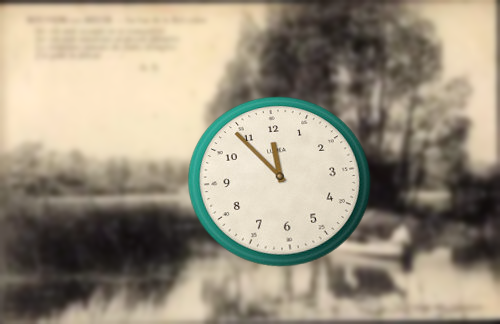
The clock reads h=11 m=54
